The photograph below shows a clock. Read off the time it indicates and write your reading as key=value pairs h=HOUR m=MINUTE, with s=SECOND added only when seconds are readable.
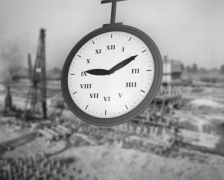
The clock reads h=9 m=10
